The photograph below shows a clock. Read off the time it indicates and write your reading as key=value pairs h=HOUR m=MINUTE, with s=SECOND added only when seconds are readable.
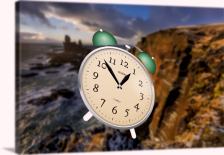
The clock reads h=12 m=52
